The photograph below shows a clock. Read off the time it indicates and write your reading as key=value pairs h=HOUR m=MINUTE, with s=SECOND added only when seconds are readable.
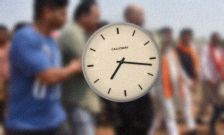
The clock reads h=7 m=17
